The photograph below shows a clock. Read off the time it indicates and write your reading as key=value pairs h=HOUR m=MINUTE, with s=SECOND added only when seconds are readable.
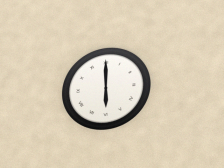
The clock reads h=6 m=0
